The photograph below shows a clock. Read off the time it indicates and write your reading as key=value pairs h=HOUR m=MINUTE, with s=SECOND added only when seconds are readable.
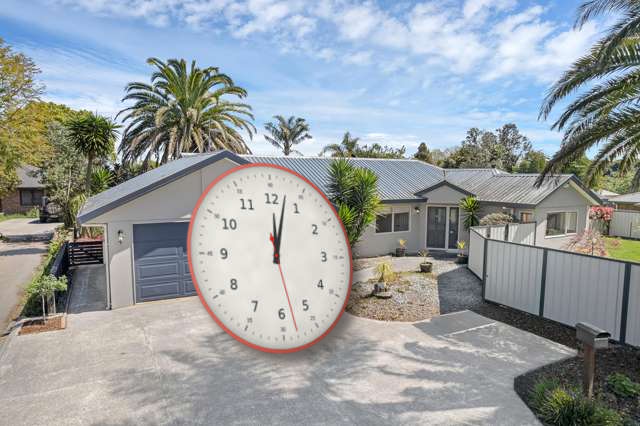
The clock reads h=12 m=2 s=28
